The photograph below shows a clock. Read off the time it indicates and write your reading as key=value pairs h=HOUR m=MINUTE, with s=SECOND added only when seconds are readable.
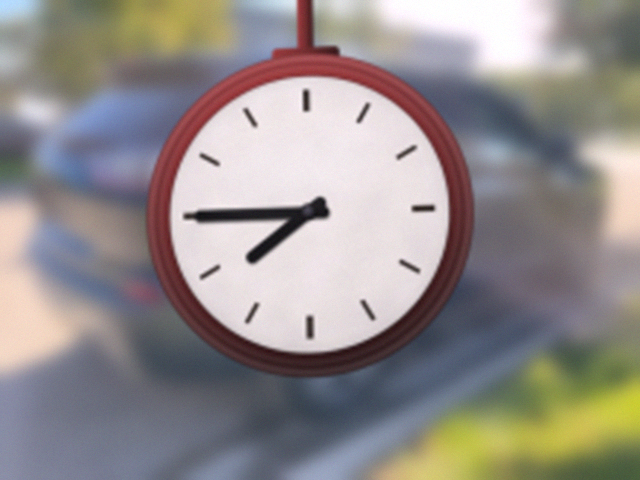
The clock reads h=7 m=45
